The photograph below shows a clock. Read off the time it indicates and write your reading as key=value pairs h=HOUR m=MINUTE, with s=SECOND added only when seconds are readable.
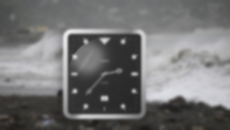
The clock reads h=2 m=37
